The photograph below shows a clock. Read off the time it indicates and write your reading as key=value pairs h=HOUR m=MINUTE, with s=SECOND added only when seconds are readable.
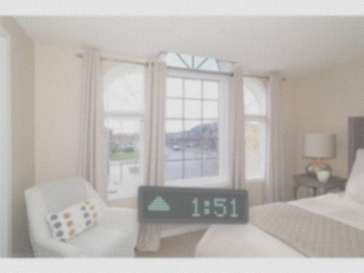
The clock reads h=1 m=51
